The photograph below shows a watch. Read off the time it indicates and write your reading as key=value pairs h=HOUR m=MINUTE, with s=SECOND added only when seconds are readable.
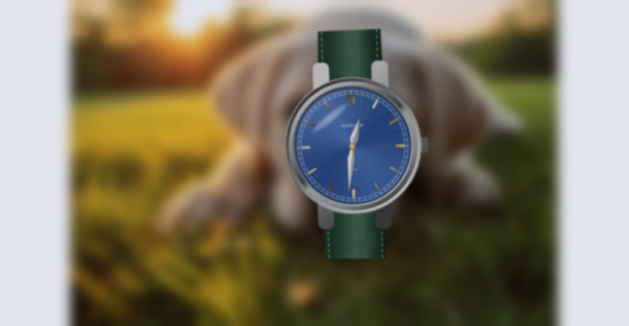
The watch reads h=12 m=31
